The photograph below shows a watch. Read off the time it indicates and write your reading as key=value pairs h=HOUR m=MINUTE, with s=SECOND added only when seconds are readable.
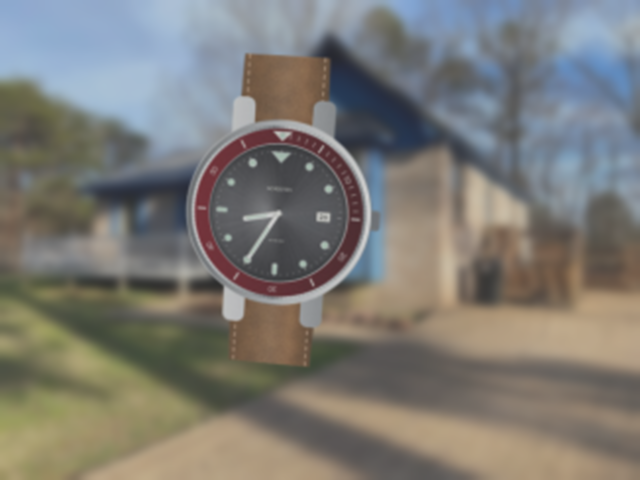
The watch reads h=8 m=35
